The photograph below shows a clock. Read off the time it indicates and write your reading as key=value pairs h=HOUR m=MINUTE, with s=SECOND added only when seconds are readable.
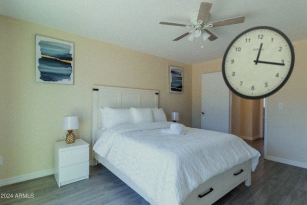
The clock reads h=12 m=16
